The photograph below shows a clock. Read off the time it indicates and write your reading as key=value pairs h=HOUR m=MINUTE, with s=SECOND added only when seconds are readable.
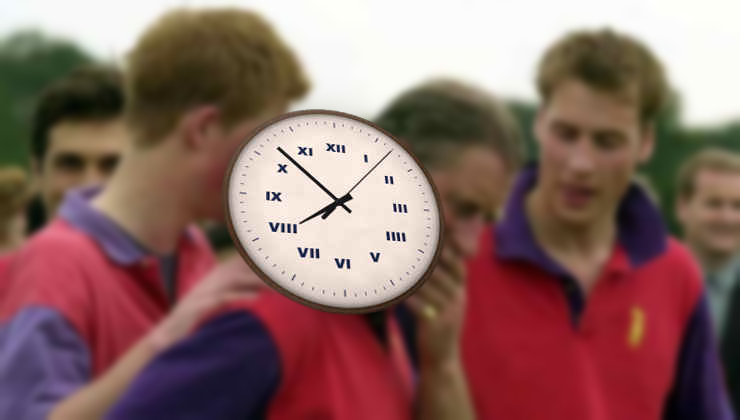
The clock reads h=7 m=52 s=7
